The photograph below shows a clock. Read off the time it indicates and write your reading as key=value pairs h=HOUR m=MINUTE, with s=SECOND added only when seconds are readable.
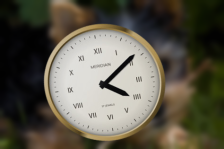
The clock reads h=4 m=9
